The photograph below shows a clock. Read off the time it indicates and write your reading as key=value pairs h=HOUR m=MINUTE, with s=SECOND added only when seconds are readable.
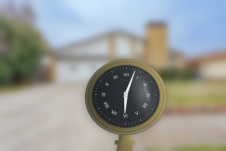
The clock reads h=6 m=3
